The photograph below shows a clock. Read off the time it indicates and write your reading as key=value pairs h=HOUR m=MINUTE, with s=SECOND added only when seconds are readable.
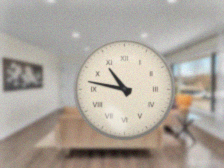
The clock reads h=10 m=47
